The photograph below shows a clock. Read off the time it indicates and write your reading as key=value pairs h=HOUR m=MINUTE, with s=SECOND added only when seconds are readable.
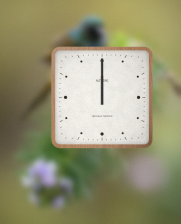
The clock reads h=12 m=0
